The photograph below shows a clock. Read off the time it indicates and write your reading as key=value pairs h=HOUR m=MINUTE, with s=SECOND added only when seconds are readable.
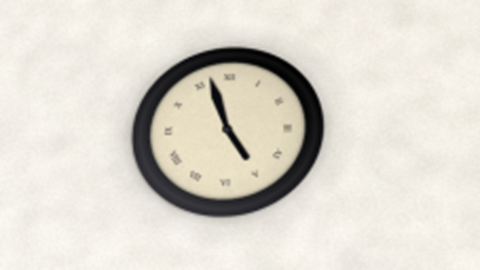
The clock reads h=4 m=57
